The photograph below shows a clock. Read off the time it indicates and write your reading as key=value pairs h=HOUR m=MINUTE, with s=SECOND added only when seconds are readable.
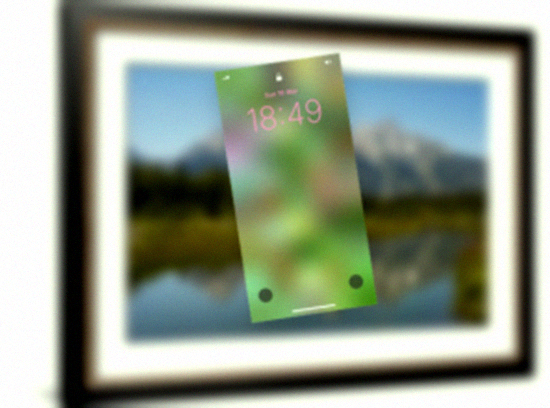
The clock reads h=18 m=49
